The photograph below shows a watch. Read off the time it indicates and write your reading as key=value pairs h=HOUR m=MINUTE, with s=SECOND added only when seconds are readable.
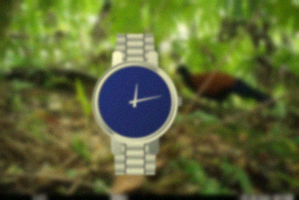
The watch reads h=12 m=13
